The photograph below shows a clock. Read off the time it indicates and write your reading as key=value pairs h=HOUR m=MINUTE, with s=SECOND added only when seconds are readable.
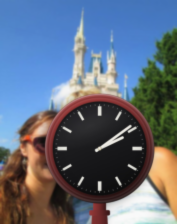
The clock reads h=2 m=9
